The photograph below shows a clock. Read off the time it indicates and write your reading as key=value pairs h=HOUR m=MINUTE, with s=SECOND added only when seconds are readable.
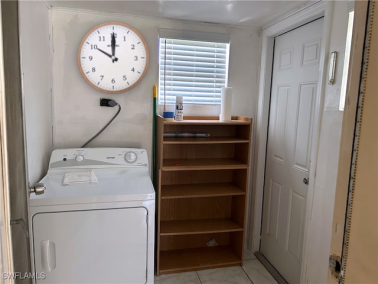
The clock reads h=10 m=0
